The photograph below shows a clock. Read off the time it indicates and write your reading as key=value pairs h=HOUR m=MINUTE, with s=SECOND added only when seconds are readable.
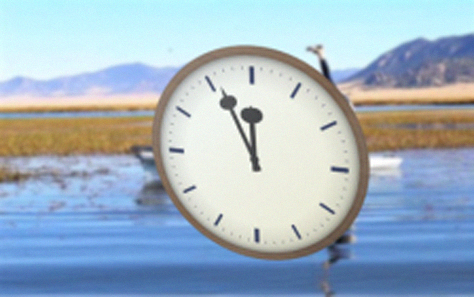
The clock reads h=11 m=56
